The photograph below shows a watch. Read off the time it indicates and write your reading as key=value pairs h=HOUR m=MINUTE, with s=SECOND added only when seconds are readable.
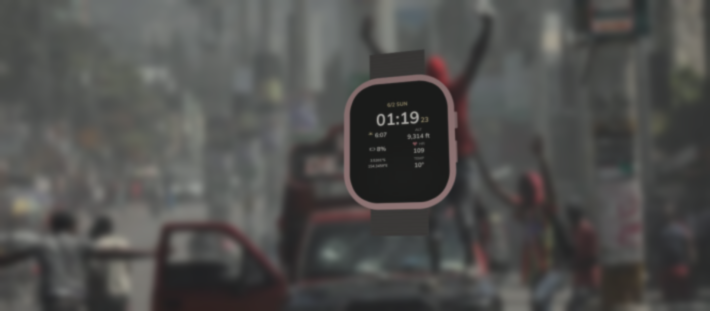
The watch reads h=1 m=19
